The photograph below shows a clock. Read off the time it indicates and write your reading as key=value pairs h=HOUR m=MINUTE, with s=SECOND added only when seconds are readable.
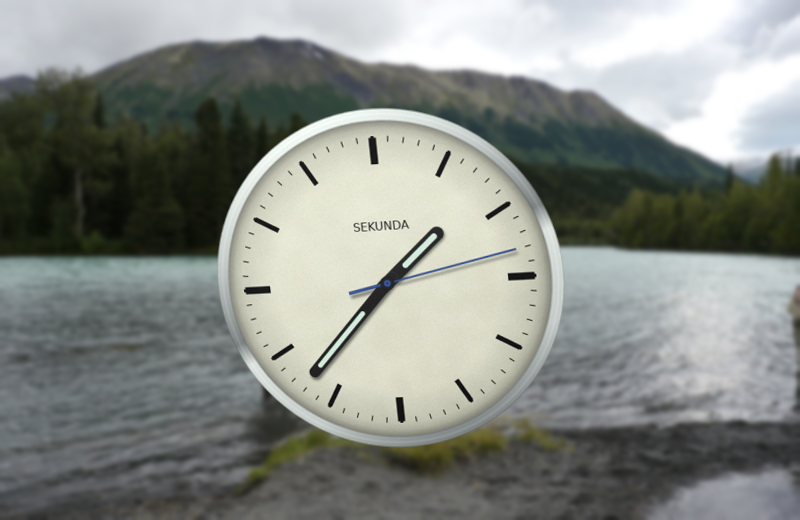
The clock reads h=1 m=37 s=13
